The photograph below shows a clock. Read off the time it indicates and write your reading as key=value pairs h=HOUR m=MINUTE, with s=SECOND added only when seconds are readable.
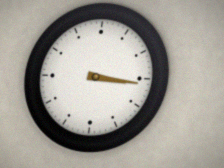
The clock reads h=3 m=16
